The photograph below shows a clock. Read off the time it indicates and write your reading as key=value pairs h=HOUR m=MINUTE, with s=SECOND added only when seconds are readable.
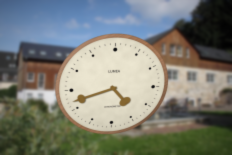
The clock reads h=4 m=42
